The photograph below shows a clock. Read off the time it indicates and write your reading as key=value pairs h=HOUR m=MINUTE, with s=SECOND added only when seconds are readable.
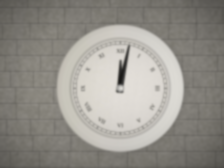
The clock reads h=12 m=2
